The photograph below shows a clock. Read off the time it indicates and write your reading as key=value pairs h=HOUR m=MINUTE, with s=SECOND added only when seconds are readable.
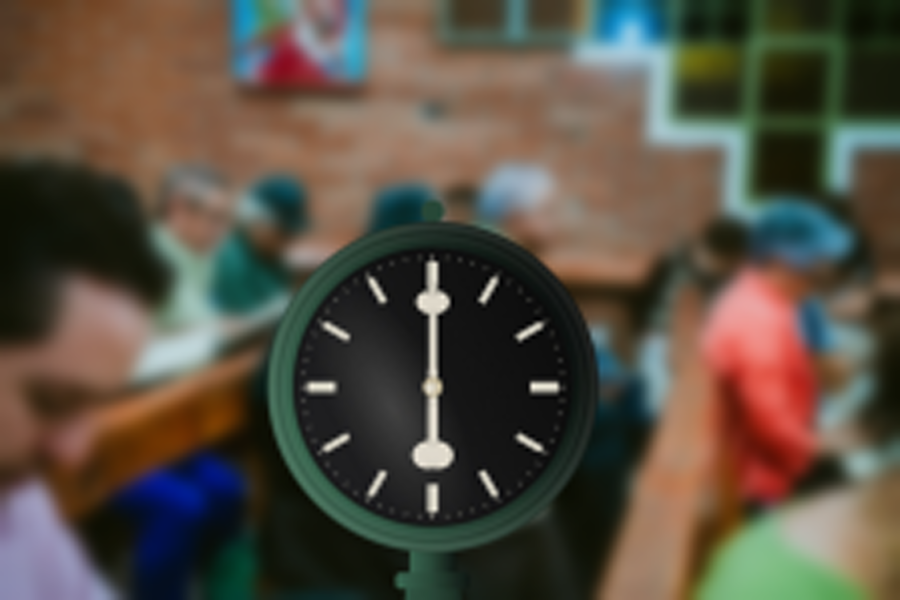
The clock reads h=6 m=0
